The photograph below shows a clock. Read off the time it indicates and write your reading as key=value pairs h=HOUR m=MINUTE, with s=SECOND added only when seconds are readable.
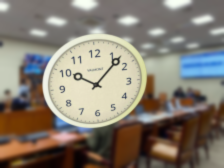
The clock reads h=10 m=7
